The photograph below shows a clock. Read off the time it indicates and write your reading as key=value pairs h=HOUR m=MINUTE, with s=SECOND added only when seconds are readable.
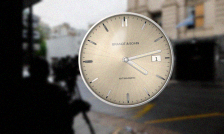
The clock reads h=4 m=13
